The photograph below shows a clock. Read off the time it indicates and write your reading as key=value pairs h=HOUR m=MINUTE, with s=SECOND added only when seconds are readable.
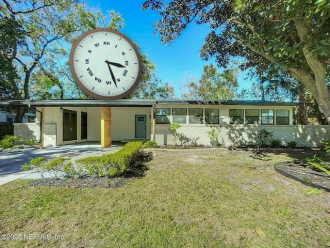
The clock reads h=3 m=27
